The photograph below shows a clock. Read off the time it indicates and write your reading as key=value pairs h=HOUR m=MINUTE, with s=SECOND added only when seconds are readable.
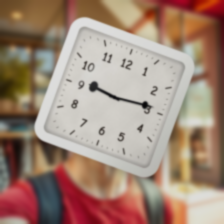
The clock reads h=9 m=14
